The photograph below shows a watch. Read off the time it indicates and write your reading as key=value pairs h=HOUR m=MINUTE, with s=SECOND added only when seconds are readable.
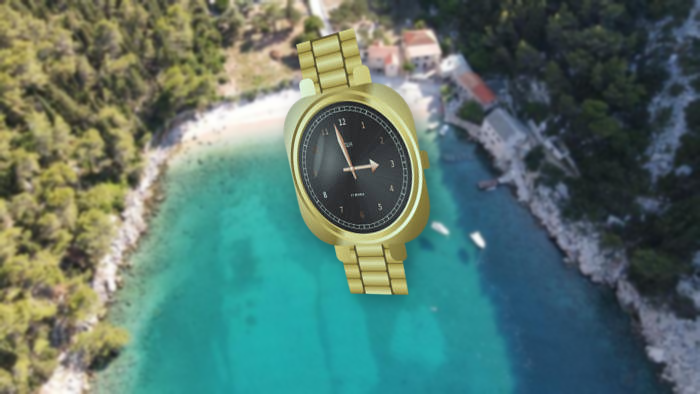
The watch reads h=2 m=58
